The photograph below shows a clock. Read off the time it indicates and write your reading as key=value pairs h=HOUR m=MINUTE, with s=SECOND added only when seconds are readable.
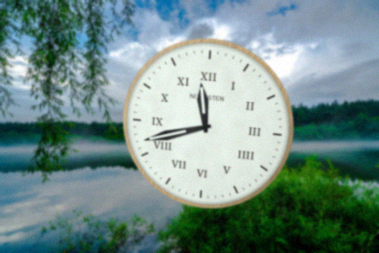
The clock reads h=11 m=42
